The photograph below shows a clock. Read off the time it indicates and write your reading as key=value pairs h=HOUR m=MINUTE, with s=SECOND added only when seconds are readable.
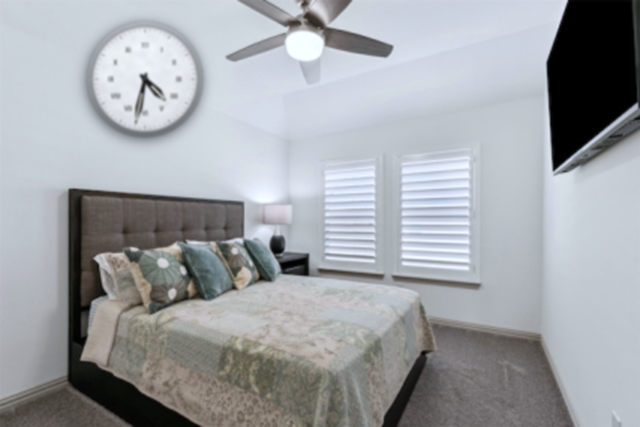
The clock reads h=4 m=32
